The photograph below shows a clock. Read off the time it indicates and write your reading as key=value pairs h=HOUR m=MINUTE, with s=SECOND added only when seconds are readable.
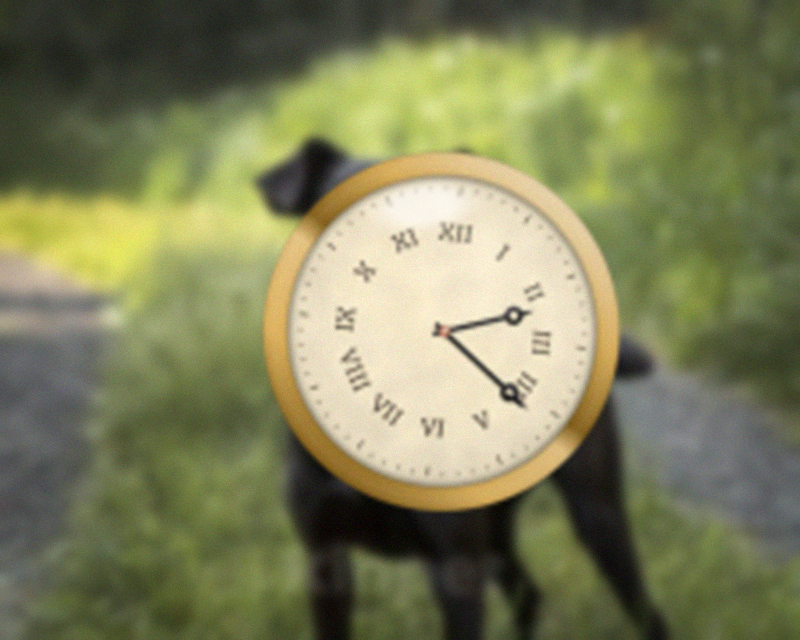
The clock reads h=2 m=21
